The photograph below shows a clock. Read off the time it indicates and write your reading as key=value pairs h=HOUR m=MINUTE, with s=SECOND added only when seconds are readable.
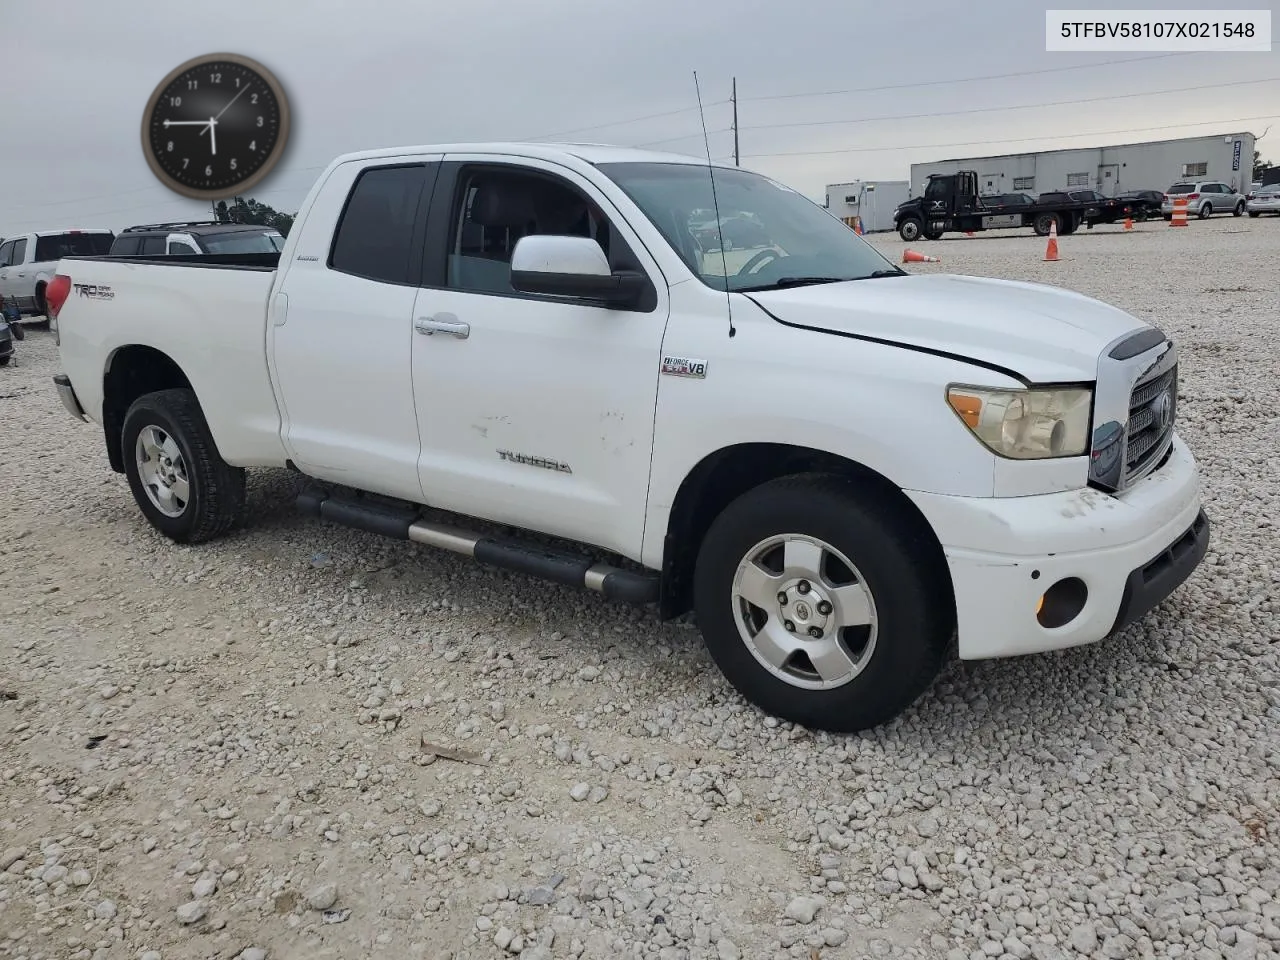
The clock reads h=5 m=45 s=7
